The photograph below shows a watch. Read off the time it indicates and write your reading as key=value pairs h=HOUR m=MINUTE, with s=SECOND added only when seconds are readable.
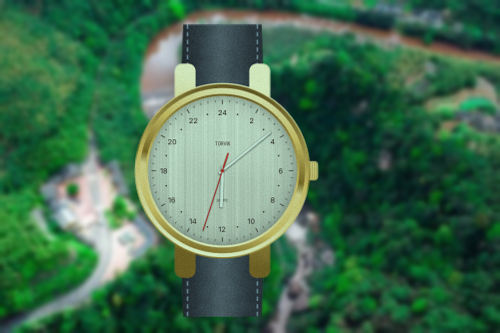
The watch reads h=12 m=8 s=33
